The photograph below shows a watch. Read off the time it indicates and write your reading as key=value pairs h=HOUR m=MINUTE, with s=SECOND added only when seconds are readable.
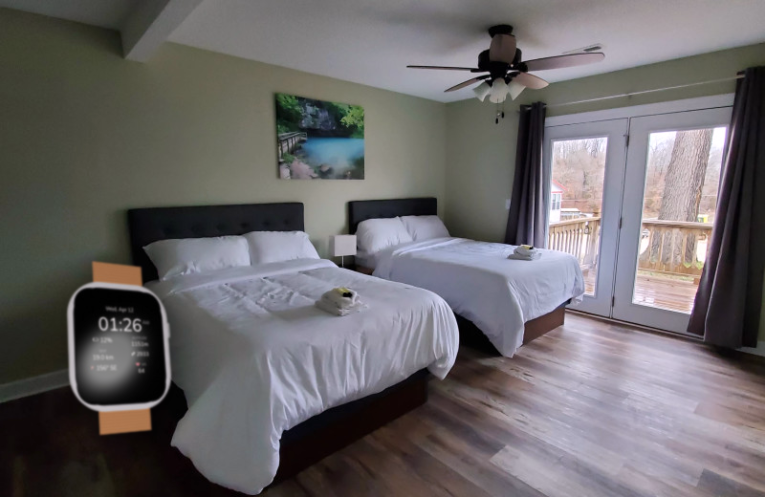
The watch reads h=1 m=26
